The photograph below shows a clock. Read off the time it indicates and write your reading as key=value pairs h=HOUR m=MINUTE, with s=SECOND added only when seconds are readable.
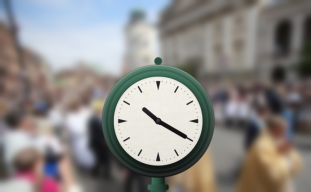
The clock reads h=10 m=20
